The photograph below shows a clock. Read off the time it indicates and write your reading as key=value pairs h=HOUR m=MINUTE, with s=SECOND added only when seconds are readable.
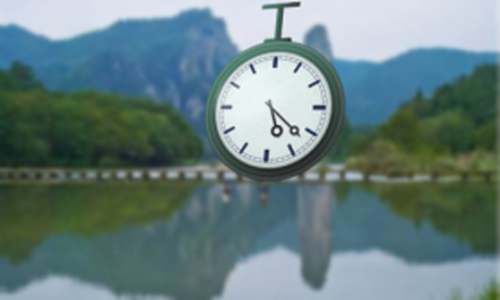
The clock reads h=5 m=22
